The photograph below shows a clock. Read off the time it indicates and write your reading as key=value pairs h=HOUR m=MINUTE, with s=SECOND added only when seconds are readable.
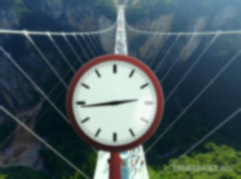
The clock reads h=2 m=44
